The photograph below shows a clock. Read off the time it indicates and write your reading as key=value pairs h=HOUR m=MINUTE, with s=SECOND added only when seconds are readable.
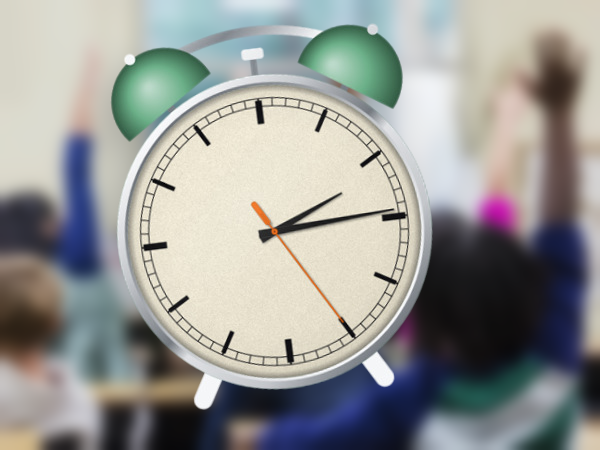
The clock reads h=2 m=14 s=25
